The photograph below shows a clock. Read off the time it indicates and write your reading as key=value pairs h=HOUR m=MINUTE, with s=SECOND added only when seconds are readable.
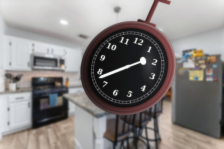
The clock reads h=1 m=38
